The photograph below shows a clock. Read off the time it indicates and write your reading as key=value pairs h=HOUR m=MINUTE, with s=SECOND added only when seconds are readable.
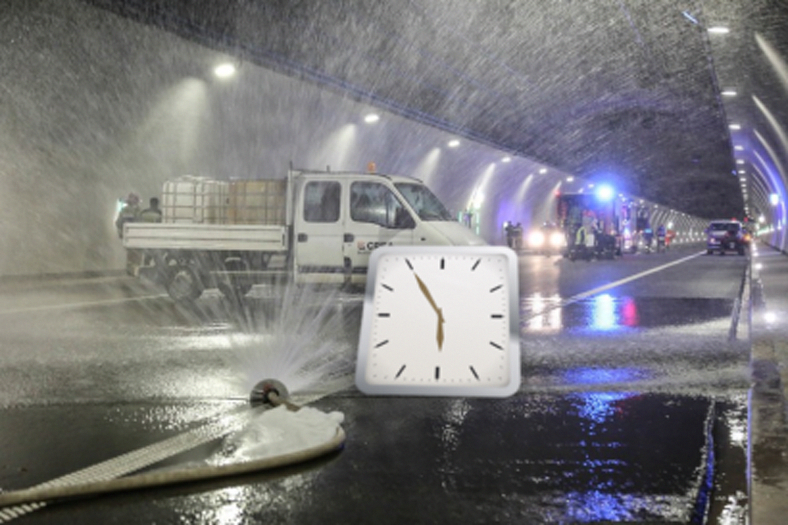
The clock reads h=5 m=55
